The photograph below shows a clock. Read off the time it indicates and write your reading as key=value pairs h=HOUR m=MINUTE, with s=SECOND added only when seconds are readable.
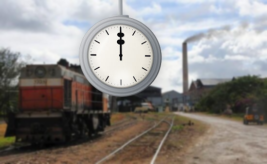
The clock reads h=12 m=0
